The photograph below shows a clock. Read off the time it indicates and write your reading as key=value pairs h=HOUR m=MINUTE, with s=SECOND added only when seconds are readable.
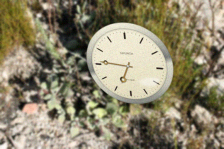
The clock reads h=6 m=46
